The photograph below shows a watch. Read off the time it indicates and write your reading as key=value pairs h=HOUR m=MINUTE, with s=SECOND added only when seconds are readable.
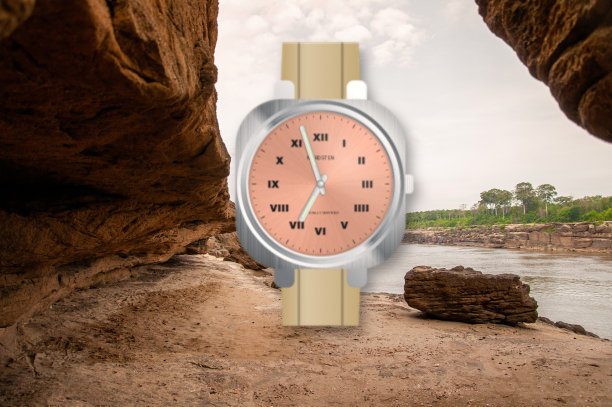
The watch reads h=6 m=57
